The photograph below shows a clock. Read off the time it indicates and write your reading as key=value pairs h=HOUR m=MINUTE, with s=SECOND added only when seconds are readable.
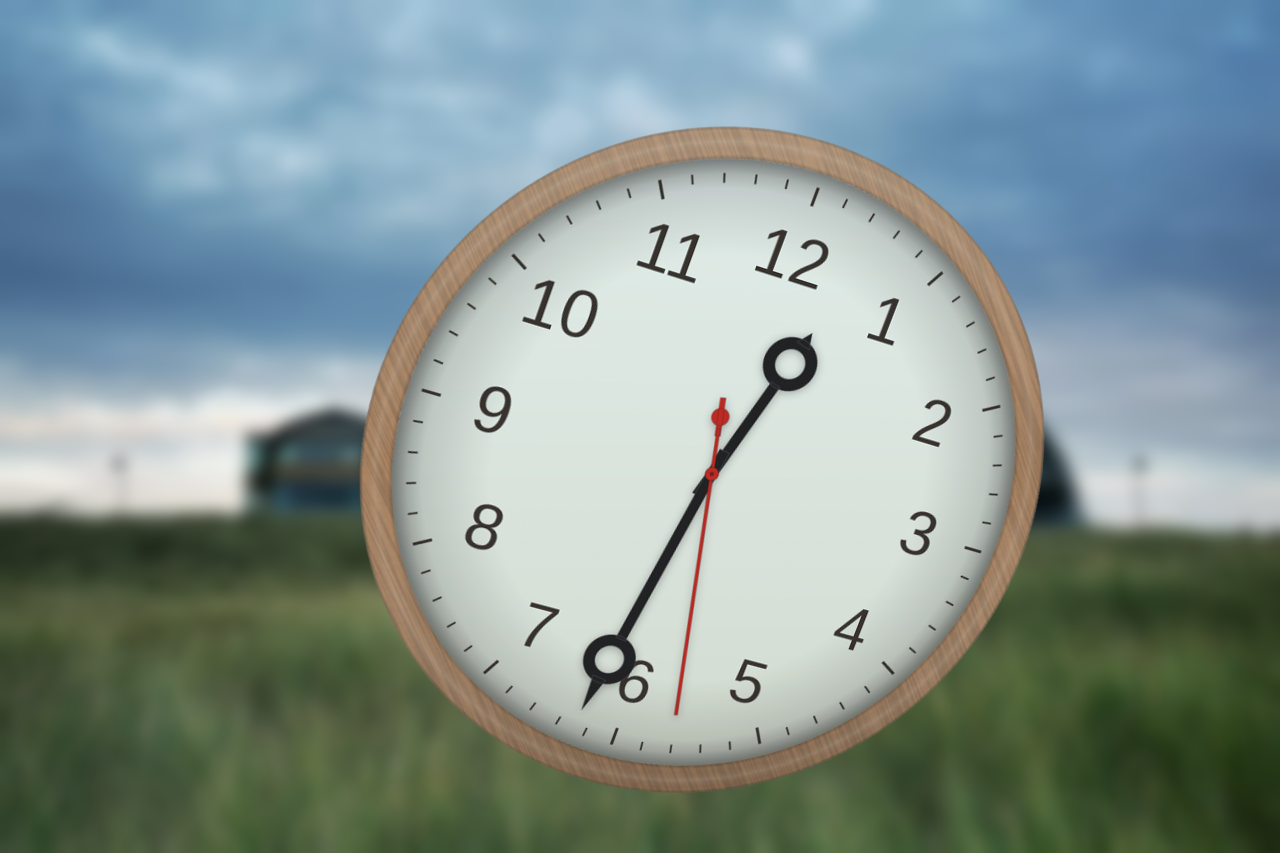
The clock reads h=12 m=31 s=28
